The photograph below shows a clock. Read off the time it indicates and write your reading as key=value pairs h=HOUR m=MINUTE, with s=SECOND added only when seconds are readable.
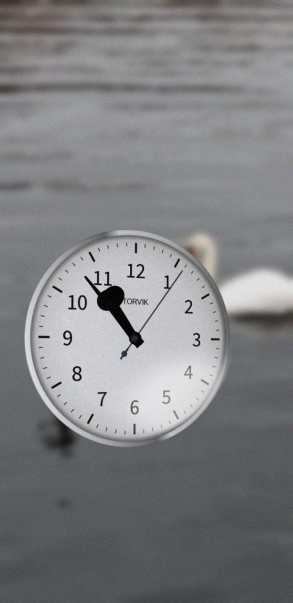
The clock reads h=10 m=53 s=6
